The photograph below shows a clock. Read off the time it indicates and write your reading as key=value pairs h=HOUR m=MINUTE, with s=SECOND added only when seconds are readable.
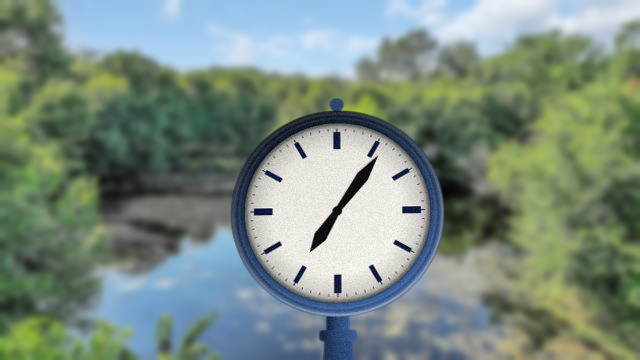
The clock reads h=7 m=6
